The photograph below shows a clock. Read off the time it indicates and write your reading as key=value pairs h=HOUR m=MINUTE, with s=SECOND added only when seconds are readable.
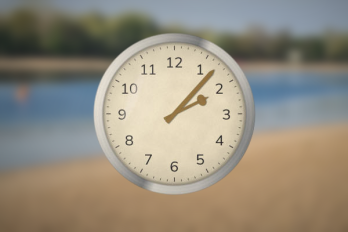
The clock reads h=2 m=7
